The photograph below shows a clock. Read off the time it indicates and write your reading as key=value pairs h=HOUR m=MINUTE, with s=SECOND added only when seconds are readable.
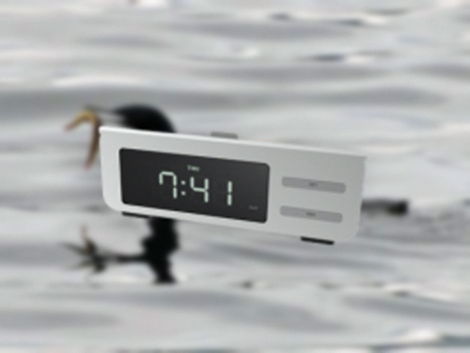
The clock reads h=7 m=41
